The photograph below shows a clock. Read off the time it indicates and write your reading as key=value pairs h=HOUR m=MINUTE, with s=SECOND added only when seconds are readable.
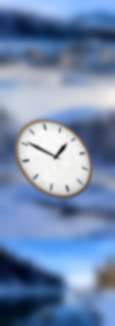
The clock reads h=1 m=51
